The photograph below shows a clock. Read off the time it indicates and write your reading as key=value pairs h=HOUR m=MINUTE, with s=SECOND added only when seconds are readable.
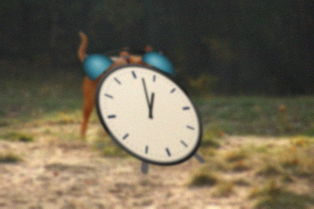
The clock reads h=1 m=2
